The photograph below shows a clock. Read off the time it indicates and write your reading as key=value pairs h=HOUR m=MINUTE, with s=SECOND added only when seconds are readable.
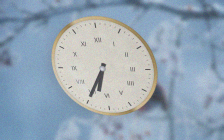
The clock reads h=6 m=35
